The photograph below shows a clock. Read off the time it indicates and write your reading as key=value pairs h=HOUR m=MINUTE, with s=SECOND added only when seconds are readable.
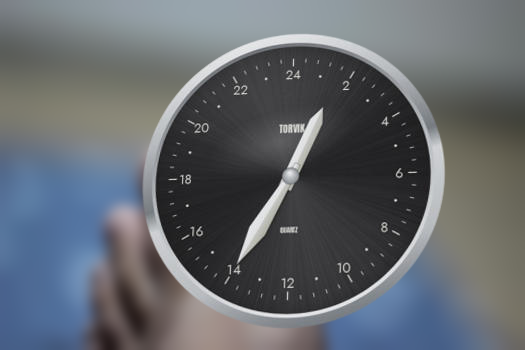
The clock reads h=1 m=35
